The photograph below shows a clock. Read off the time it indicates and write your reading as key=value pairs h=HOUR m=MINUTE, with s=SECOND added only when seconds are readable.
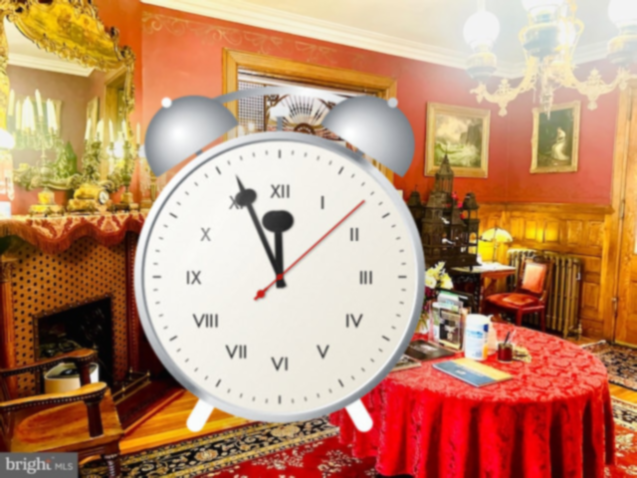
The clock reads h=11 m=56 s=8
